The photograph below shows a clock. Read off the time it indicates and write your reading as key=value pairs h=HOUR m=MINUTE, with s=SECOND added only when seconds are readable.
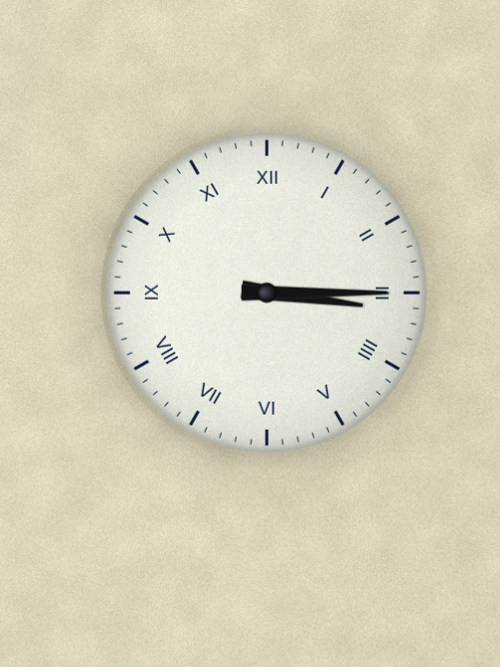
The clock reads h=3 m=15
